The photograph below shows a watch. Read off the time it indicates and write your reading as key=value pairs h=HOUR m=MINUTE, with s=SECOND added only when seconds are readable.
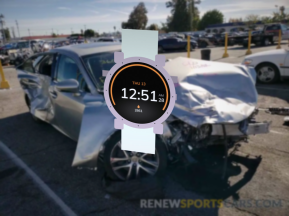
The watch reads h=12 m=51
